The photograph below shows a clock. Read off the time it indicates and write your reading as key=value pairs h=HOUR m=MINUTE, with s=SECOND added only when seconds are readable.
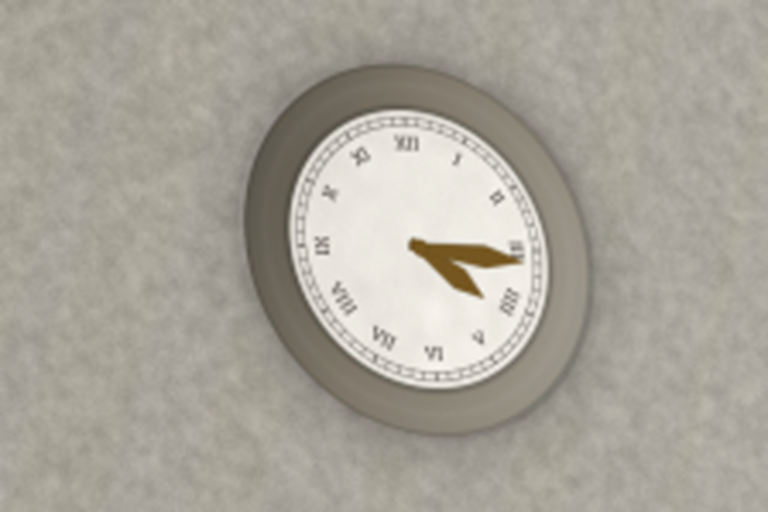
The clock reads h=4 m=16
